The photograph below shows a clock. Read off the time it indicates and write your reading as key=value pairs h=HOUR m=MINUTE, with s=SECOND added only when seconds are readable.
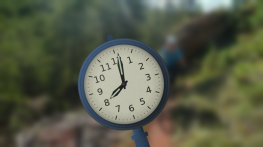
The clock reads h=8 m=1
